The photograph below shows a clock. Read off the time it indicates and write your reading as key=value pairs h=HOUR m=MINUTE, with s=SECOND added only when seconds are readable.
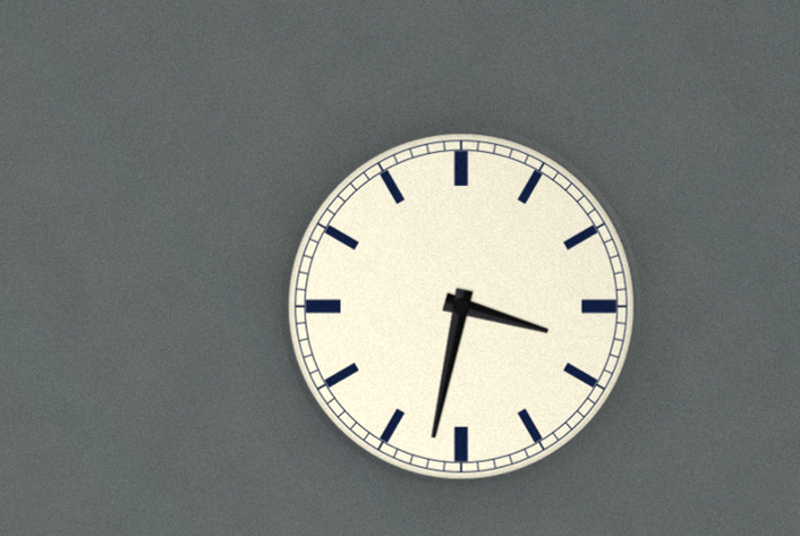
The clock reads h=3 m=32
